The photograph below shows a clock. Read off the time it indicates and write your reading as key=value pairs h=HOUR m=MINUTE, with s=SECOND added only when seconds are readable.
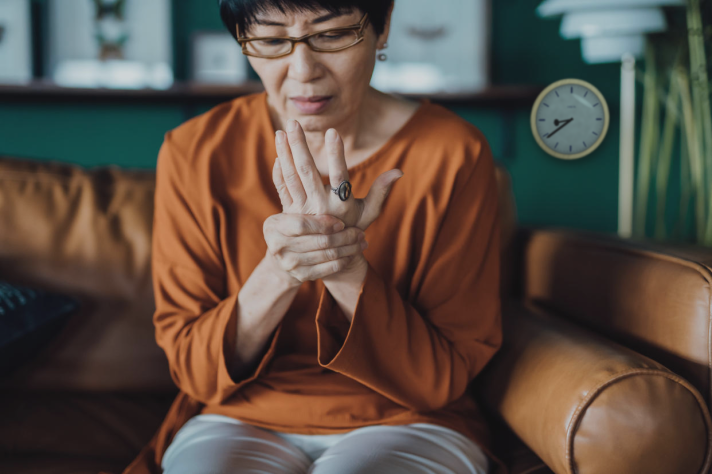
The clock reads h=8 m=39
